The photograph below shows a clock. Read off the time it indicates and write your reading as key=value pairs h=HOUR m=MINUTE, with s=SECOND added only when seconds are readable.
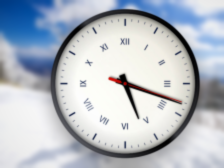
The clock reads h=5 m=18 s=18
